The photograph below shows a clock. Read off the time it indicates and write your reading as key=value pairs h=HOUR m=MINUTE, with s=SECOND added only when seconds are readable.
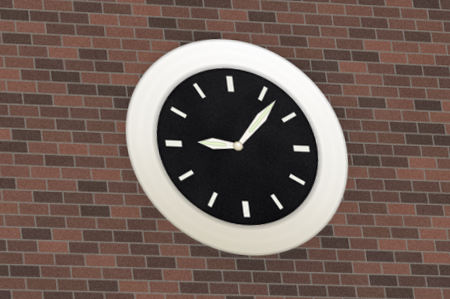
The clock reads h=9 m=7
